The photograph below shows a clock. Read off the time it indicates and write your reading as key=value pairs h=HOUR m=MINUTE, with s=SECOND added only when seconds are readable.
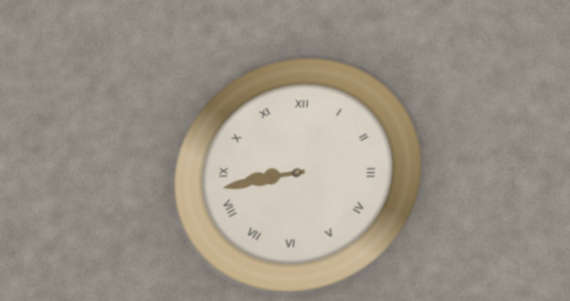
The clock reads h=8 m=43
